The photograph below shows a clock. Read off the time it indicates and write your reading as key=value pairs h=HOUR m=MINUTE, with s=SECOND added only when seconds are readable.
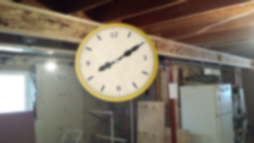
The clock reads h=8 m=10
